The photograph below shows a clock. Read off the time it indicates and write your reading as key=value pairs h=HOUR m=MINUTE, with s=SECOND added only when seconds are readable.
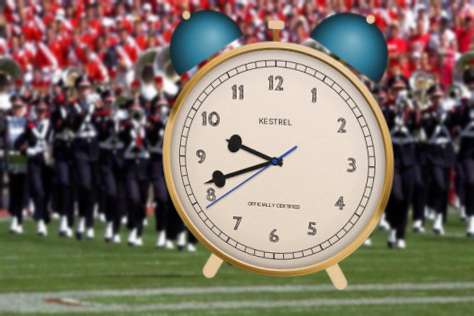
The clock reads h=9 m=41 s=39
